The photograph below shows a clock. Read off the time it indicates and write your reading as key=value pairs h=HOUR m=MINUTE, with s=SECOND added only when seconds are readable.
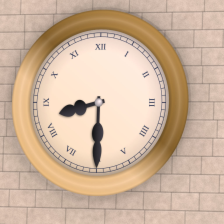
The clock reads h=8 m=30
